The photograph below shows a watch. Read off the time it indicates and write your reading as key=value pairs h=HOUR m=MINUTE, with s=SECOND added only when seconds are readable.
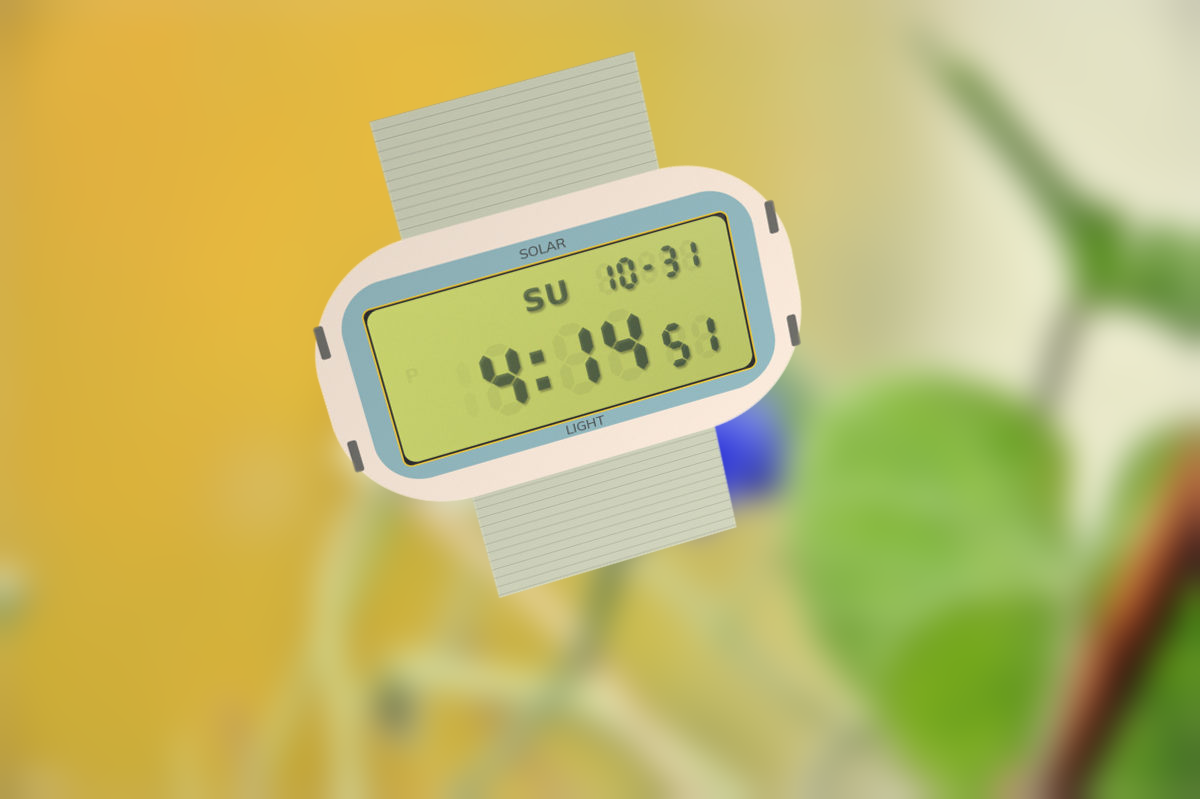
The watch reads h=4 m=14 s=51
